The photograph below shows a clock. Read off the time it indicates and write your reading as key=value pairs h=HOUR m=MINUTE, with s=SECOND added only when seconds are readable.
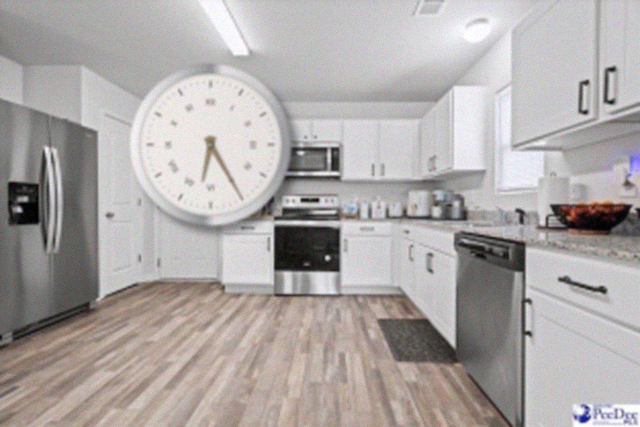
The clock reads h=6 m=25
